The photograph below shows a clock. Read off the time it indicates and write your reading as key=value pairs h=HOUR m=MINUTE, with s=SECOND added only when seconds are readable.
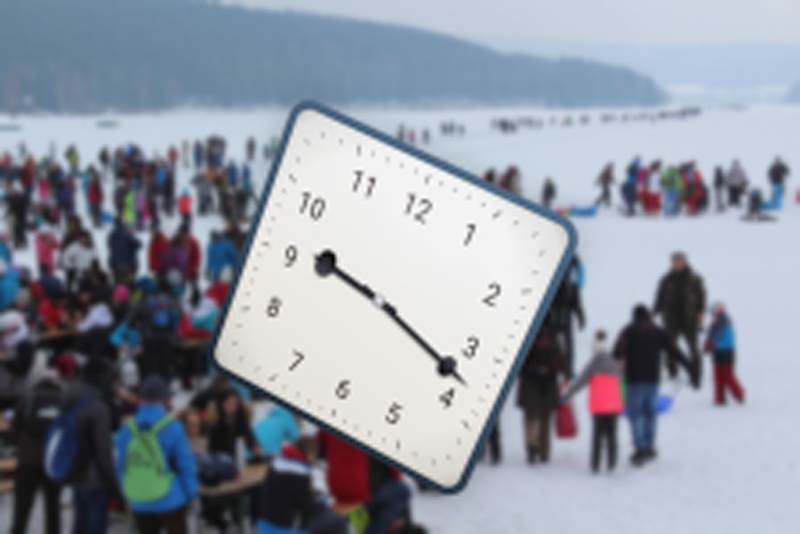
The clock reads h=9 m=18
